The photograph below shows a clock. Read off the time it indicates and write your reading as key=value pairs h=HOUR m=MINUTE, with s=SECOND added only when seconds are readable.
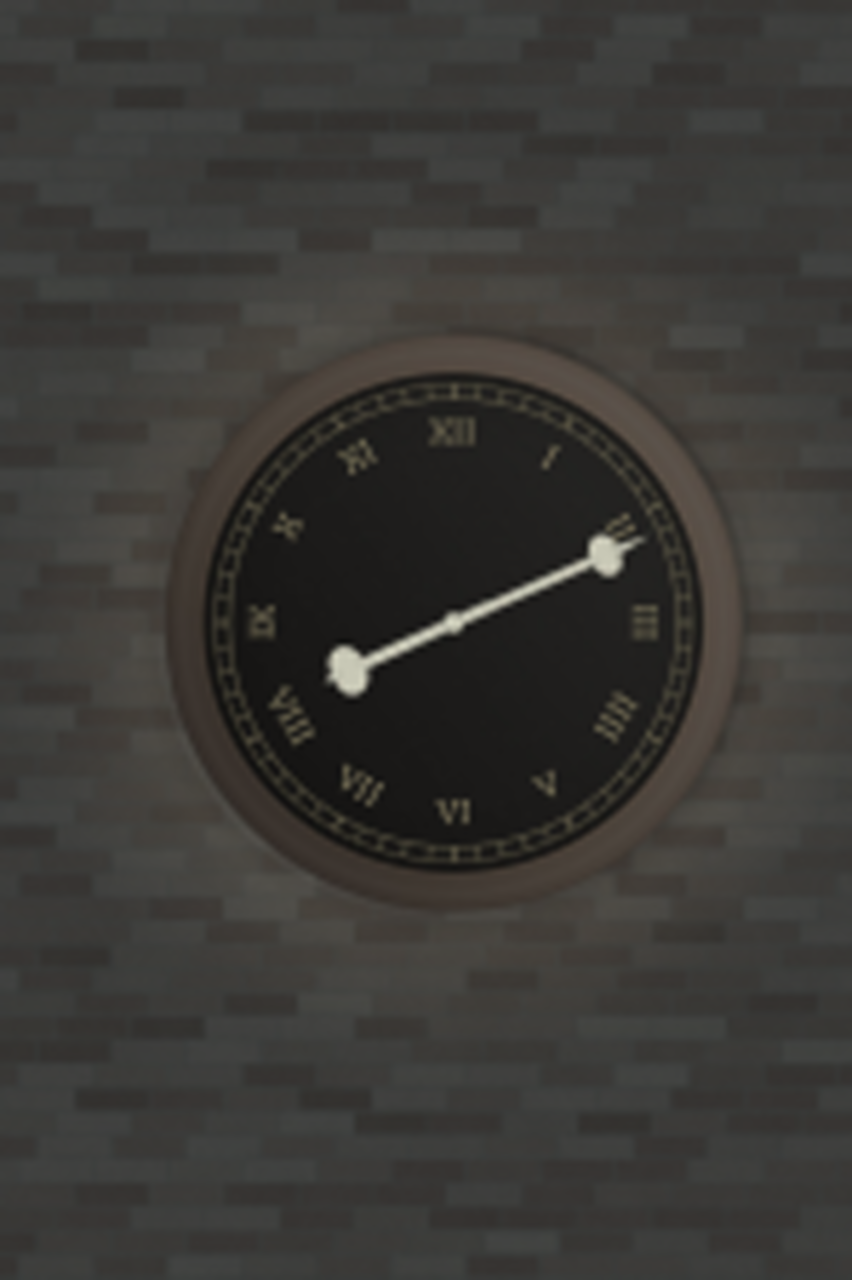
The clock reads h=8 m=11
